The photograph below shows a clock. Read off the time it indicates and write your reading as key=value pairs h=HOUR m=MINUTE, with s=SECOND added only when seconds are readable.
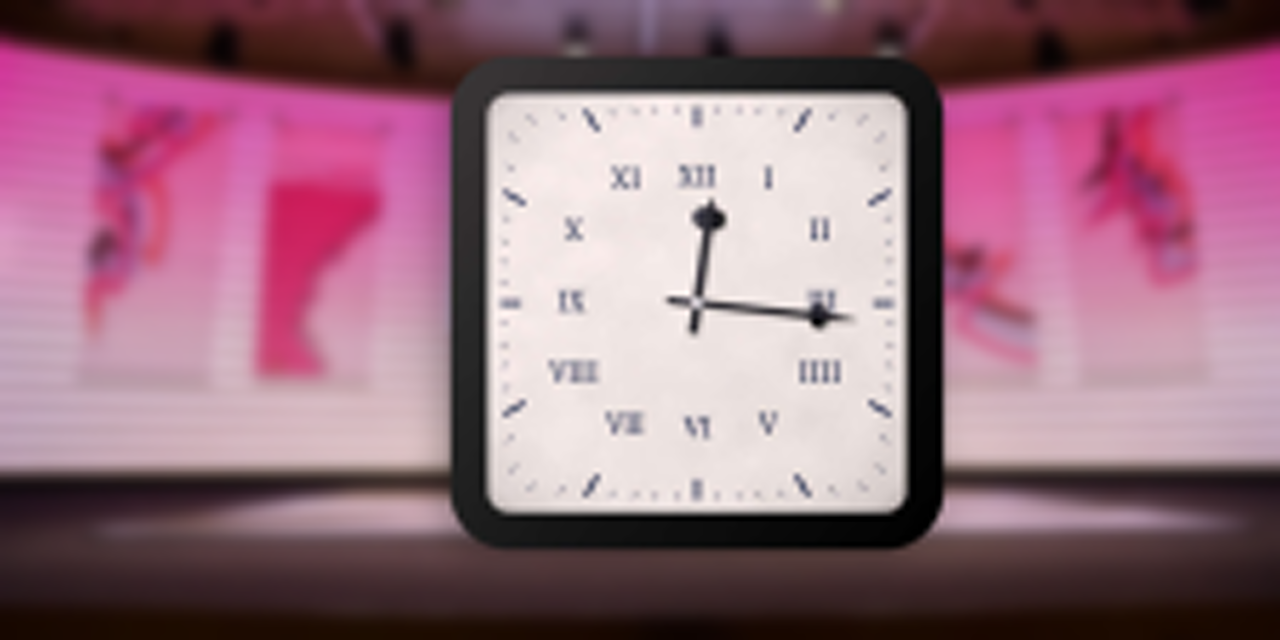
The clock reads h=12 m=16
